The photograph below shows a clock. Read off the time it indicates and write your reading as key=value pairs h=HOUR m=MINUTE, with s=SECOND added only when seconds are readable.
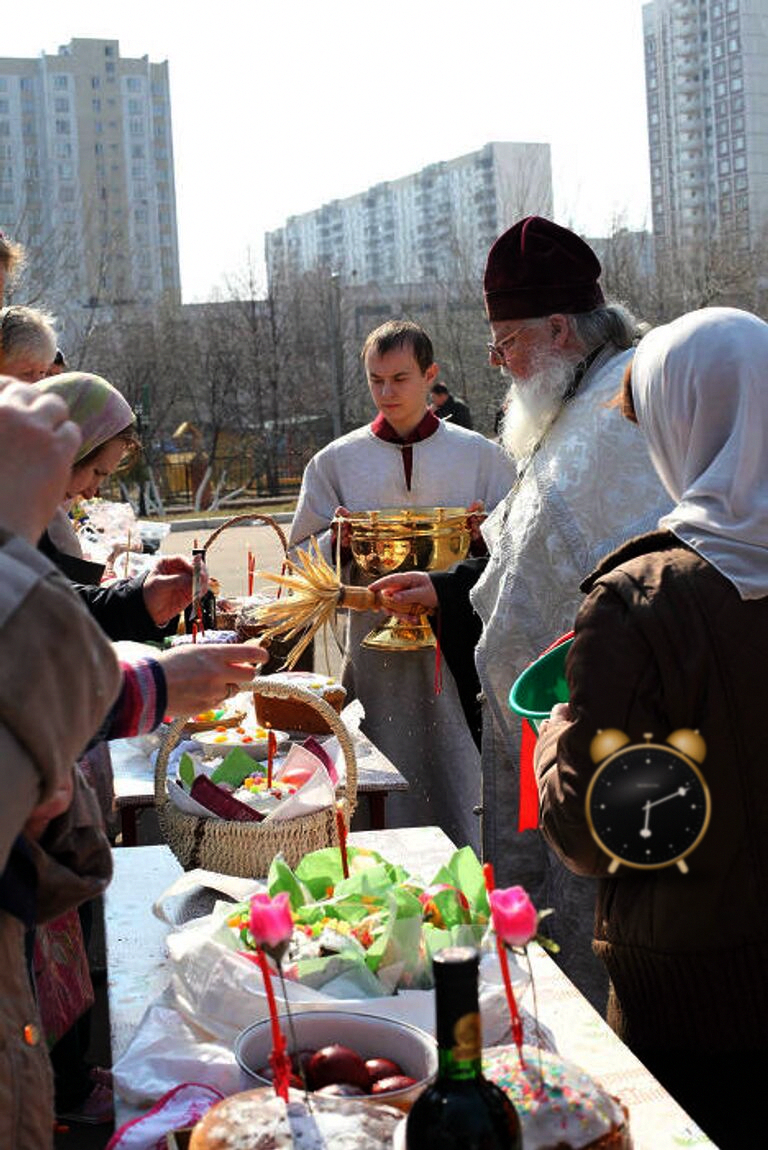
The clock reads h=6 m=11
